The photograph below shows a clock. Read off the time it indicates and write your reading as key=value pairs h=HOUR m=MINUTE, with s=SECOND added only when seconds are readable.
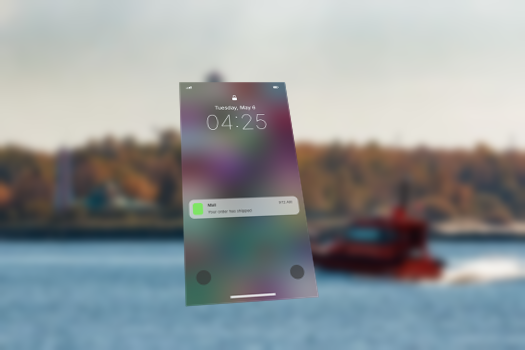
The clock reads h=4 m=25
